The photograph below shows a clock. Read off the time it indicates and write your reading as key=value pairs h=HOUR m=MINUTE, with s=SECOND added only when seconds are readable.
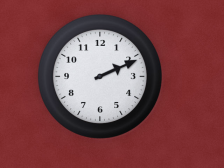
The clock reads h=2 m=11
